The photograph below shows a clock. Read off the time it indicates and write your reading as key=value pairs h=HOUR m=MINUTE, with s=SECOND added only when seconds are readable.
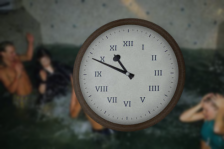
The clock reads h=10 m=49
